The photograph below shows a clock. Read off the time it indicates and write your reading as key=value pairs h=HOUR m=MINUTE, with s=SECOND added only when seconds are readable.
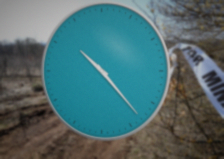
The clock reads h=10 m=23
